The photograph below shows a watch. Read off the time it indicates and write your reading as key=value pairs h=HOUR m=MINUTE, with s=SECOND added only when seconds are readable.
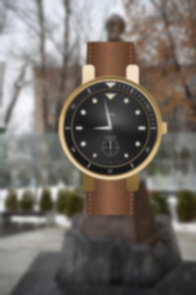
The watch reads h=8 m=58
